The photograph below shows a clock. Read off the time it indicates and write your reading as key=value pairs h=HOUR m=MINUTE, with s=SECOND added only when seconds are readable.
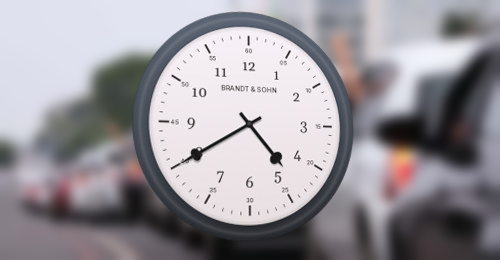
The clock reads h=4 m=40
